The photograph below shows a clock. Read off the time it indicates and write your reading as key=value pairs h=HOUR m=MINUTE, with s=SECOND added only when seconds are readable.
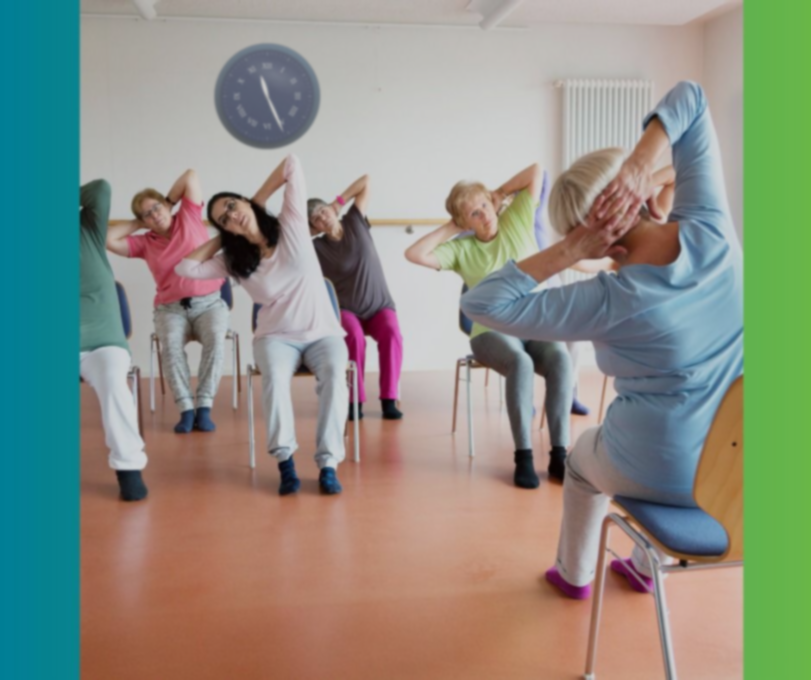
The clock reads h=11 m=26
